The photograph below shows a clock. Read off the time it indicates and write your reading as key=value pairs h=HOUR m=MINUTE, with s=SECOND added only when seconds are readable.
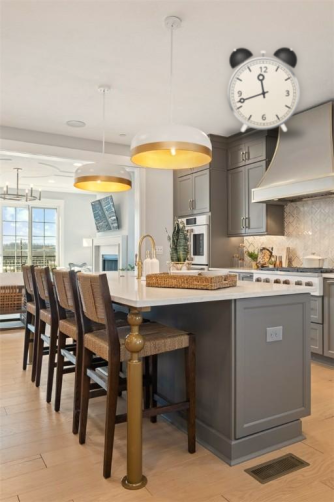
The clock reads h=11 m=42
